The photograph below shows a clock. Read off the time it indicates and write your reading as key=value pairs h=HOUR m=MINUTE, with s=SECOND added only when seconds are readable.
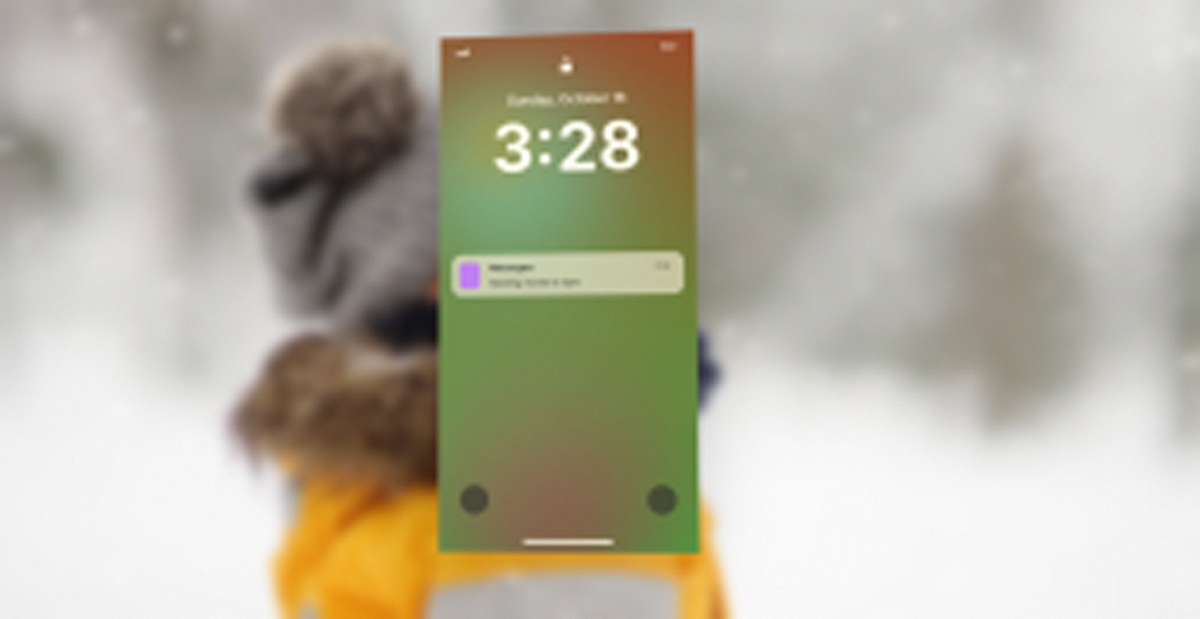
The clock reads h=3 m=28
